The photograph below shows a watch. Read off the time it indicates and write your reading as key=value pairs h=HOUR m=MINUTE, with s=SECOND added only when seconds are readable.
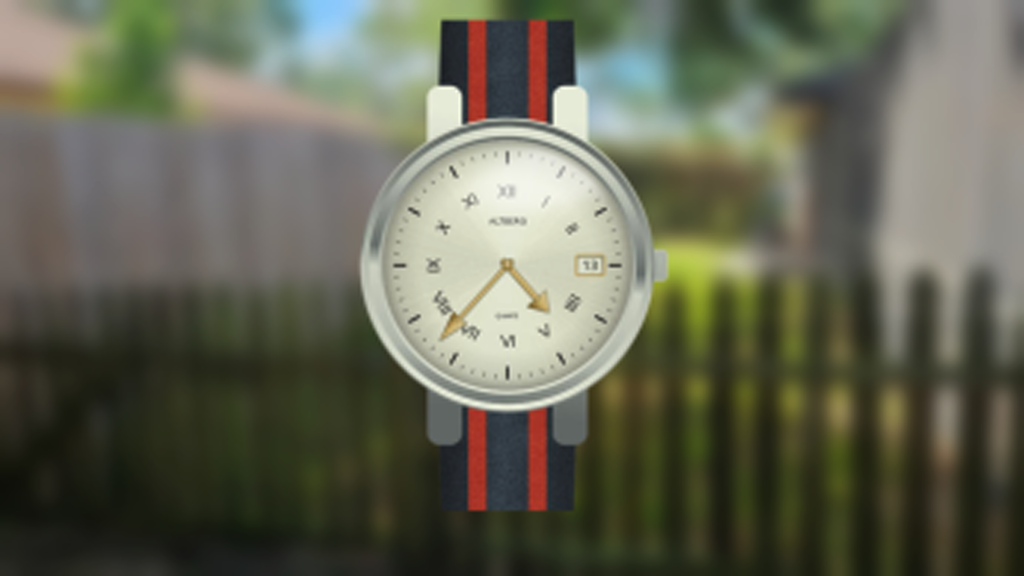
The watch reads h=4 m=37
